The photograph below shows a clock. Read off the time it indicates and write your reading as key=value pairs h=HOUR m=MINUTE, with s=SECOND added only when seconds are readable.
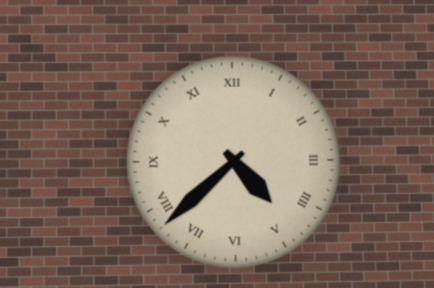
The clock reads h=4 m=38
